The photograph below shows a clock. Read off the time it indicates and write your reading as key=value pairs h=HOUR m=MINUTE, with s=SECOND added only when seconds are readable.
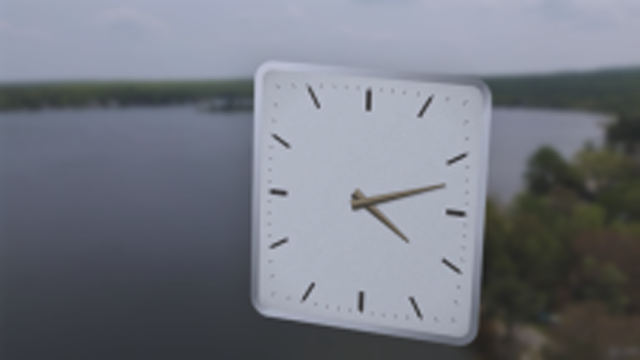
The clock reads h=4 m=12
